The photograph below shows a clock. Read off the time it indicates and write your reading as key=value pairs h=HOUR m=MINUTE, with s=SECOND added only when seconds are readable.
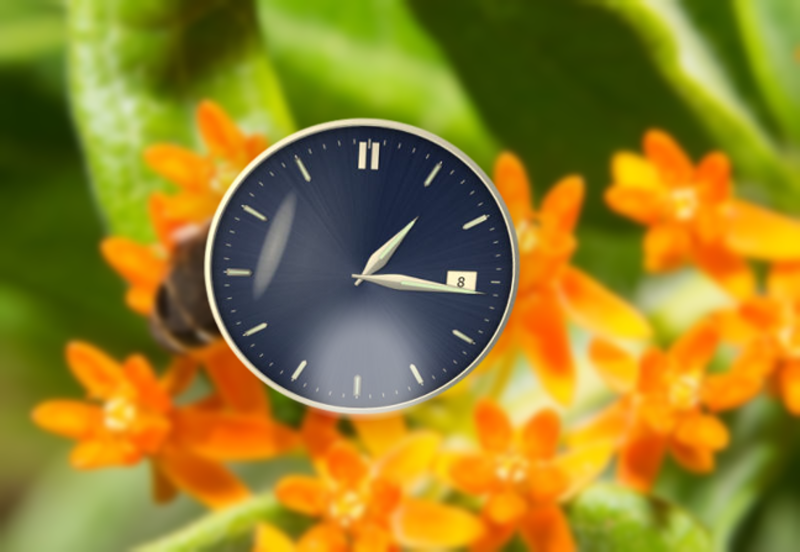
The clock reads h=1 m=16
